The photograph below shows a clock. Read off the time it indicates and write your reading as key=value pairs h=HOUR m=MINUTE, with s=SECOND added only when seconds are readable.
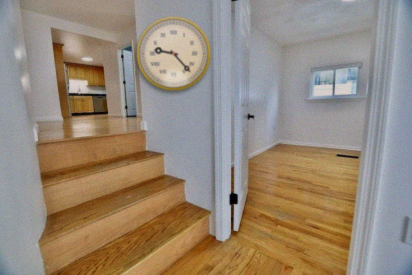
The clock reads h=9 m=23
